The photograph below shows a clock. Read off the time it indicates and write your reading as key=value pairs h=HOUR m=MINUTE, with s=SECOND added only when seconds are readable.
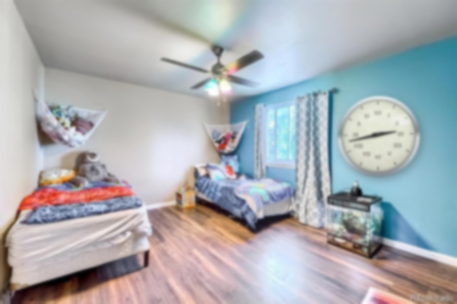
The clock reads h=2 m=43
